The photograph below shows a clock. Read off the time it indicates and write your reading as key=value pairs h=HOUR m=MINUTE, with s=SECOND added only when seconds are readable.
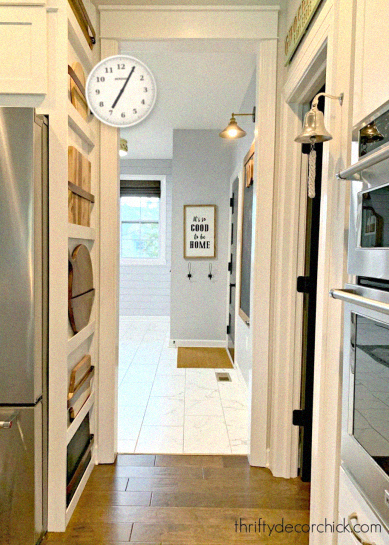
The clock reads h=7 m=5
